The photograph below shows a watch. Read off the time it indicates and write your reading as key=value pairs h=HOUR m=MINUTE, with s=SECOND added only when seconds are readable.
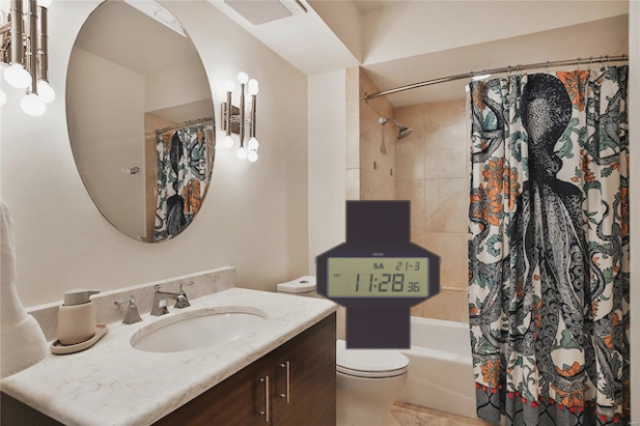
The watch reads h=11 m=28 s=36
